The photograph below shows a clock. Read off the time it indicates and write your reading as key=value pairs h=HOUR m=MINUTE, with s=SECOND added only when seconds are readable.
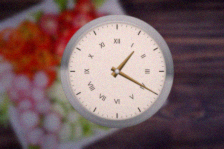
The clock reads h=1 m=20
